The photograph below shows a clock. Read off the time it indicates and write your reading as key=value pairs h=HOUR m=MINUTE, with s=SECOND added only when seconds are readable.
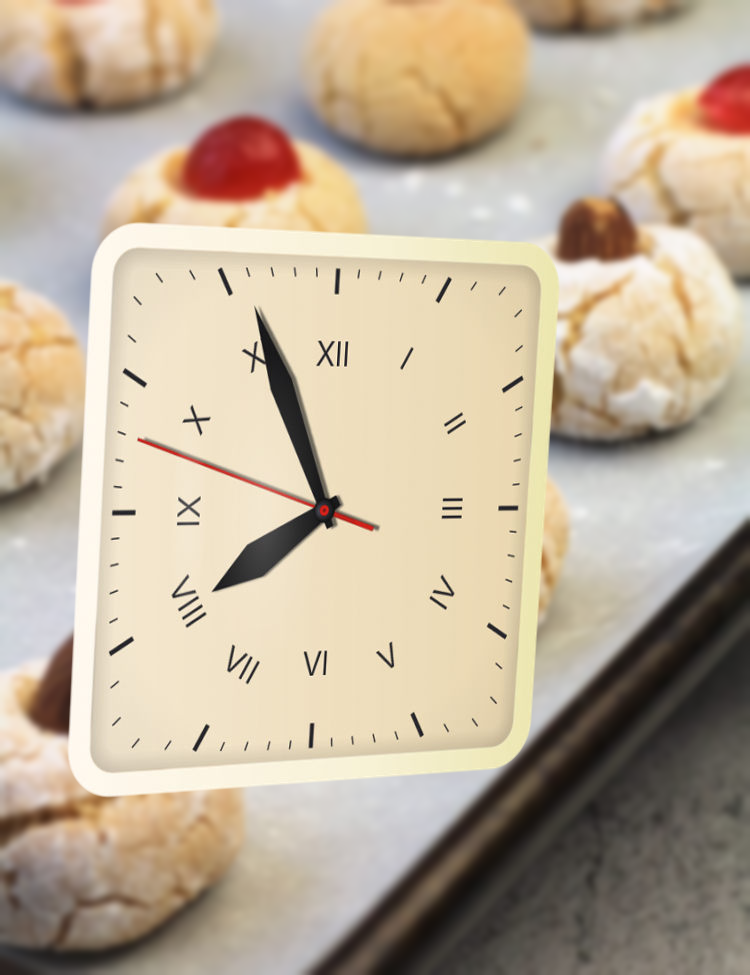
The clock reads h=7 m=55 s=48
